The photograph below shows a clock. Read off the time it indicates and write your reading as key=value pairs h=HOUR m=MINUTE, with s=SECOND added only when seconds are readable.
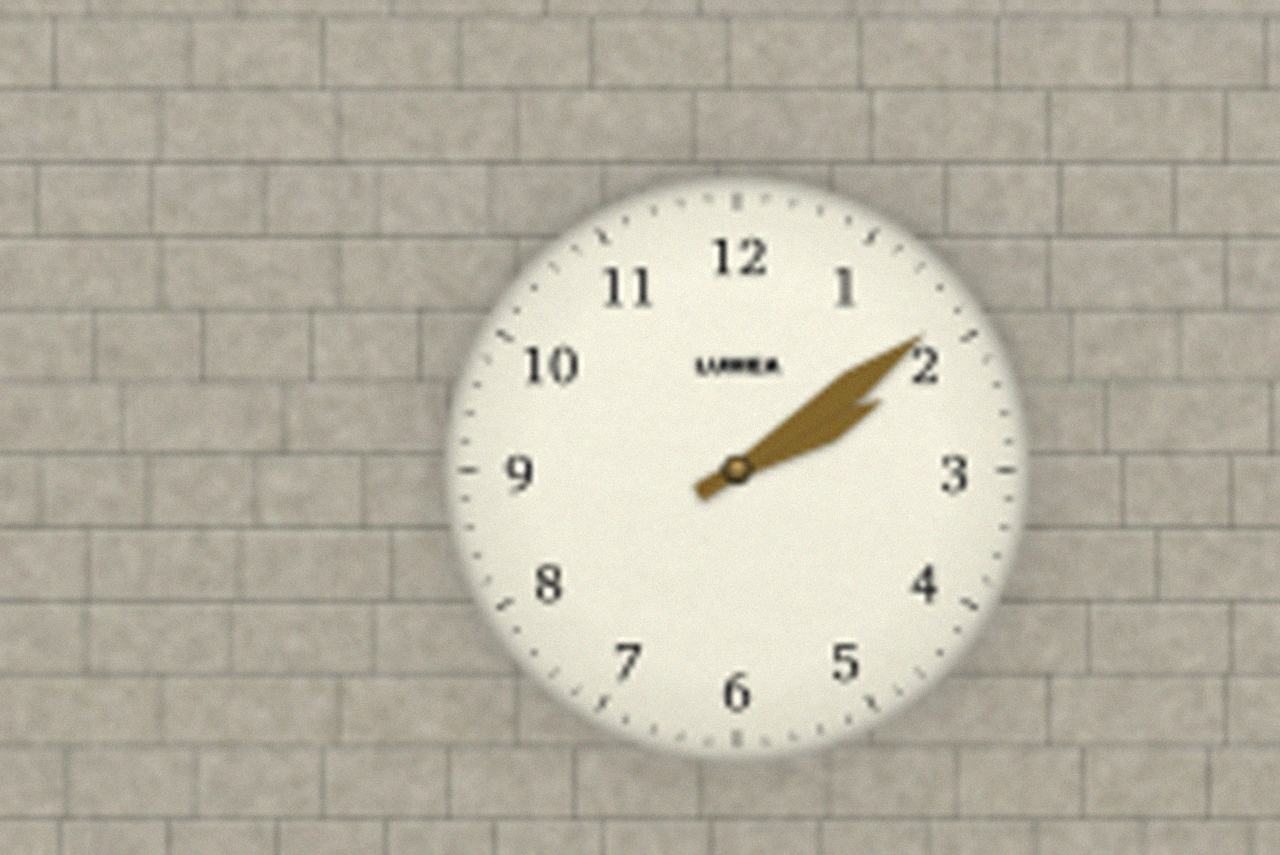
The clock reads h=2 m=9
